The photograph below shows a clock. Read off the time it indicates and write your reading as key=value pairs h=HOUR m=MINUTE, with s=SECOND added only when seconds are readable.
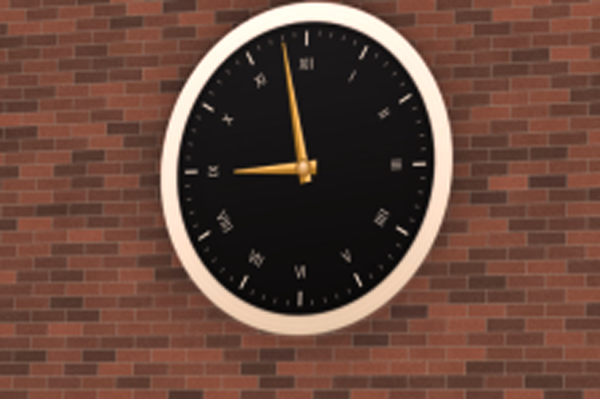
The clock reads h=8 m=58
